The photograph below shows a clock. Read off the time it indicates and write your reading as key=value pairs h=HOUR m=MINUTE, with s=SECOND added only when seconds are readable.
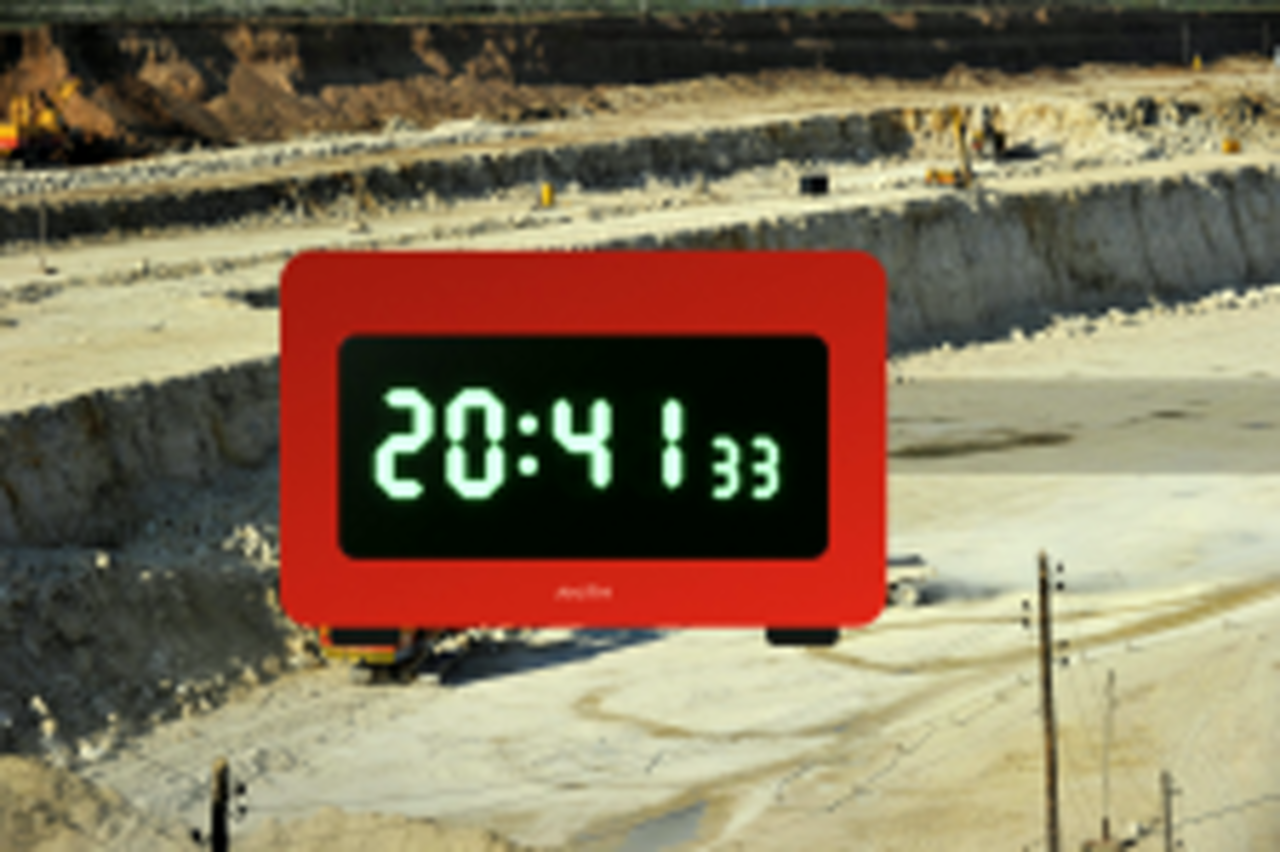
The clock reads h=20 m=41 s=33
